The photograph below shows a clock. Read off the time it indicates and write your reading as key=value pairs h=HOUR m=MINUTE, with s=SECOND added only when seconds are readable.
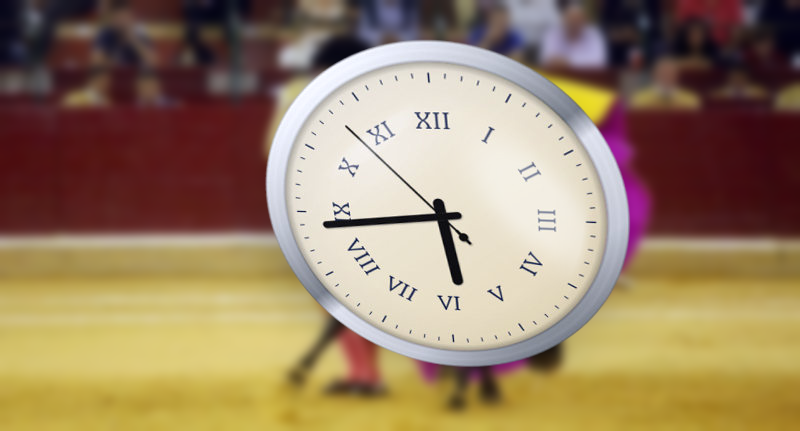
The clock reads h=5 m=43 s=53
